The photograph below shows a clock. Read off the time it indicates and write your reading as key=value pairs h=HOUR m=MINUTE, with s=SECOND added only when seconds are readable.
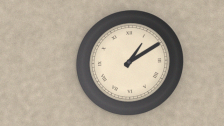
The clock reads h=1 m=10
